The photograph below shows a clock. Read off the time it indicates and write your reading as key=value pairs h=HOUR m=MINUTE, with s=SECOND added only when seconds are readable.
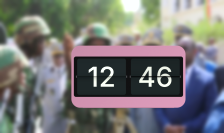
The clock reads h=12 m=46
